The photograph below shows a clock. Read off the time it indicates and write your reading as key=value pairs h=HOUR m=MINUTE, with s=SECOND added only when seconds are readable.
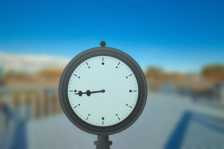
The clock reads h=8 m=44
